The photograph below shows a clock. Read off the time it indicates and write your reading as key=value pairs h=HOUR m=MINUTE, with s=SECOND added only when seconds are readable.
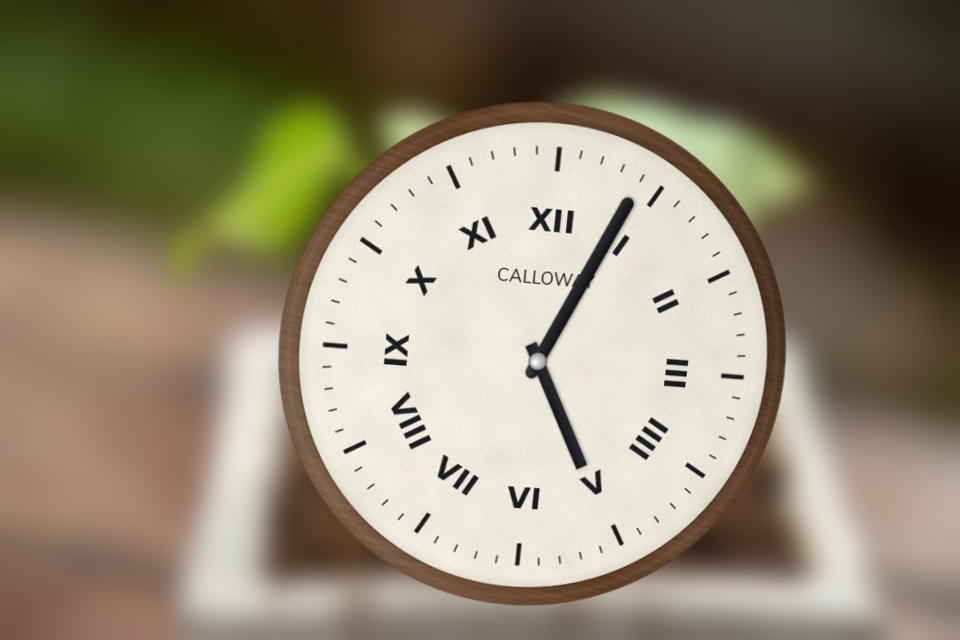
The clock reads h=5 m=4
